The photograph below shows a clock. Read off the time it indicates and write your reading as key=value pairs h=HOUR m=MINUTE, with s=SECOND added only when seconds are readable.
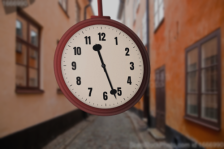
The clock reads h=11 m=27
